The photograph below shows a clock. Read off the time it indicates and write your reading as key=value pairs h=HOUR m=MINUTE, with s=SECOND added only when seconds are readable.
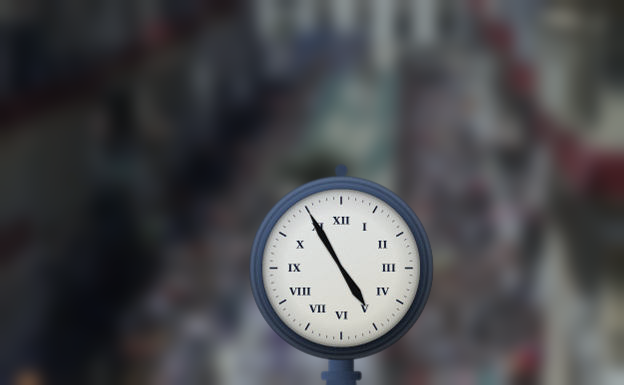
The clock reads h=4 m=55
